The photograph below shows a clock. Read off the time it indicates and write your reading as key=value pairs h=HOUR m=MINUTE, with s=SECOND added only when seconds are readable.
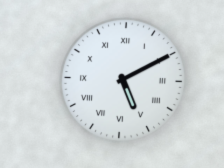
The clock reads h=5 m=10
